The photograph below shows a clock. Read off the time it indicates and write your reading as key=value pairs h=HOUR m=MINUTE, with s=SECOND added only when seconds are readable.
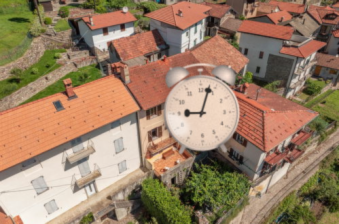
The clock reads h=9 m=3
